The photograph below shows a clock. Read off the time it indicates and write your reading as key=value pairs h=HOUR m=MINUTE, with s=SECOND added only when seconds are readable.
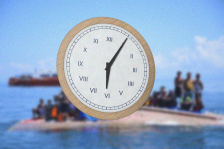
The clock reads h=6 m=5
